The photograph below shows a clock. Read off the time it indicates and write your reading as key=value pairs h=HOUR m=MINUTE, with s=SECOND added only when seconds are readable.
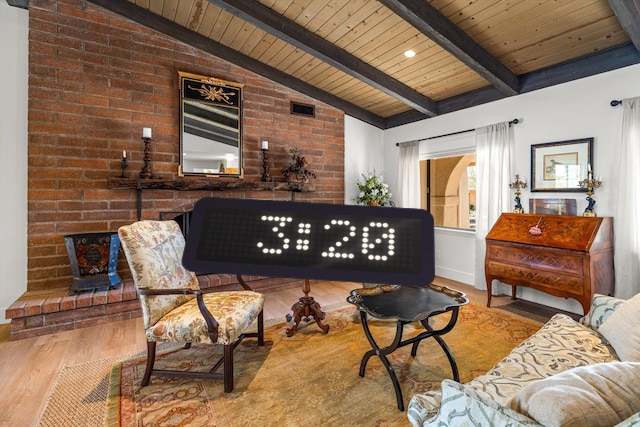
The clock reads h=3 m=20
